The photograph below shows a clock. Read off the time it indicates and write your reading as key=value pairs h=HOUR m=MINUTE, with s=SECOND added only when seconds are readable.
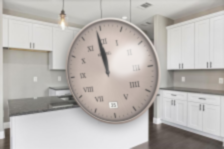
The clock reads h=11 m=59
